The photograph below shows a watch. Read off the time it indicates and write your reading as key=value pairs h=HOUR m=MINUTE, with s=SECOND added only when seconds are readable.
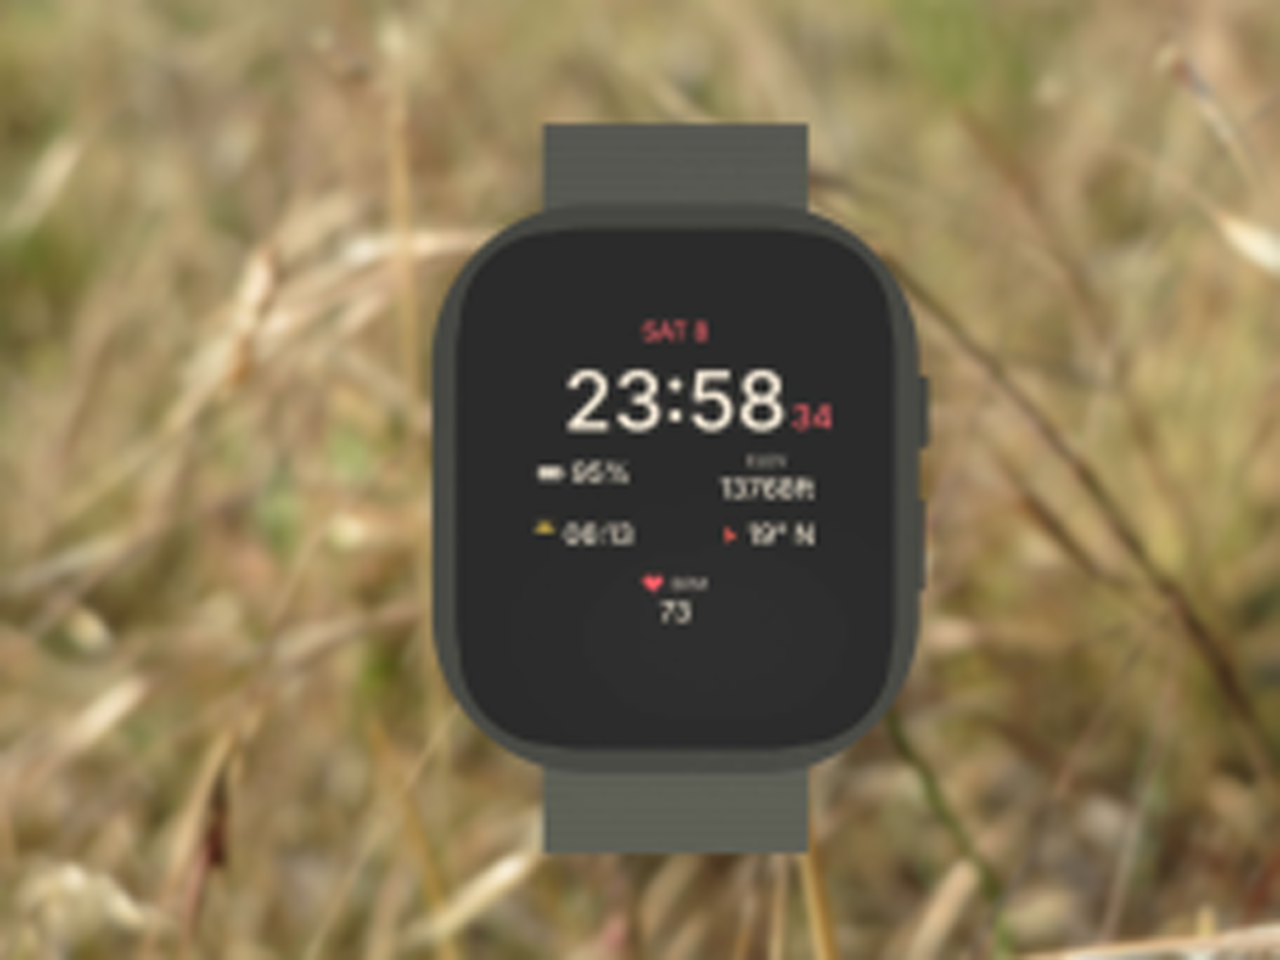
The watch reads h=23 m=58
